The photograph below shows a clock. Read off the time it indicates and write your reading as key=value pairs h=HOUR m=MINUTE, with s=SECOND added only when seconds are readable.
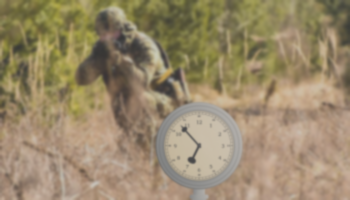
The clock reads h=6 m=53
